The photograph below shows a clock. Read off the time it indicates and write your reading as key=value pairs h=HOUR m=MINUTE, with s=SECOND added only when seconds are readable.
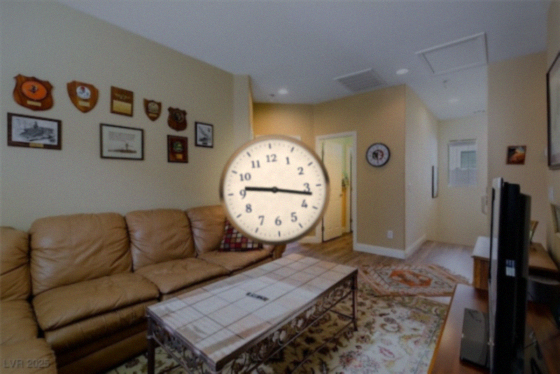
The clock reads h=9 m=17
